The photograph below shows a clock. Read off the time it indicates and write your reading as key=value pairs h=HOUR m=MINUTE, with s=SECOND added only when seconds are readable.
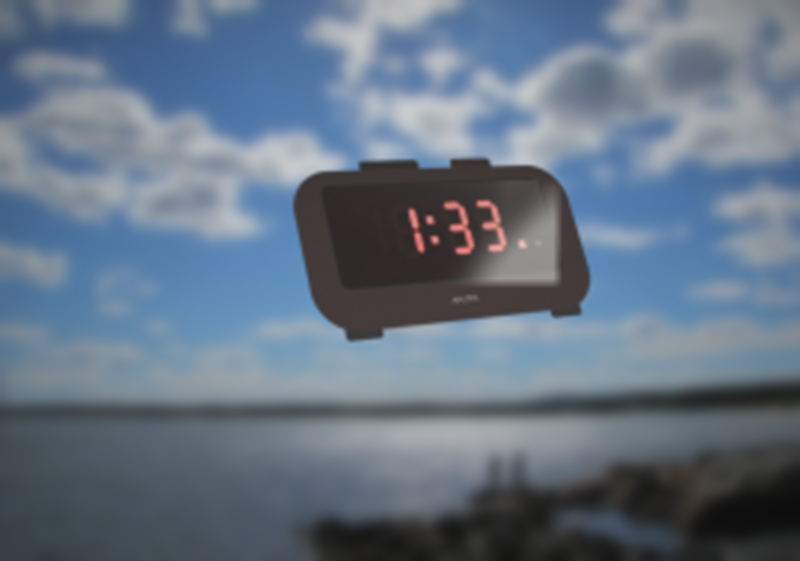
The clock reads h=1 m=33
